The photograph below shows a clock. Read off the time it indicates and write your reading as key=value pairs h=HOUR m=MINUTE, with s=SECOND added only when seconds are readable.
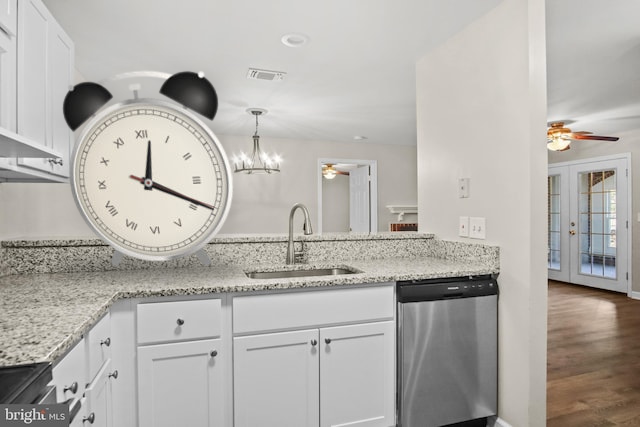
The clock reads h=12 m=19 s=19
